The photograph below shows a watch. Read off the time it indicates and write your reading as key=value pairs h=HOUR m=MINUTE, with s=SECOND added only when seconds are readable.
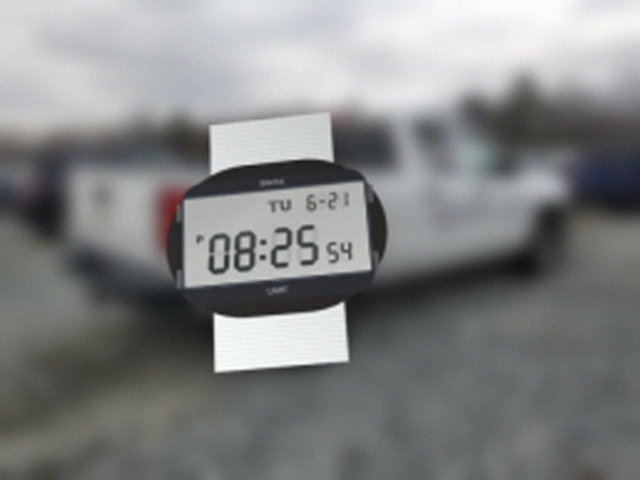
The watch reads h=8 m=25 s=54
